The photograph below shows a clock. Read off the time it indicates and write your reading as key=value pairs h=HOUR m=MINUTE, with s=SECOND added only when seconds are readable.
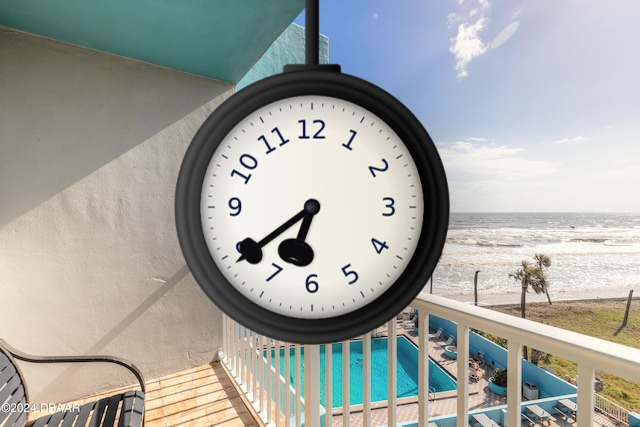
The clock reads h=6 m=39
